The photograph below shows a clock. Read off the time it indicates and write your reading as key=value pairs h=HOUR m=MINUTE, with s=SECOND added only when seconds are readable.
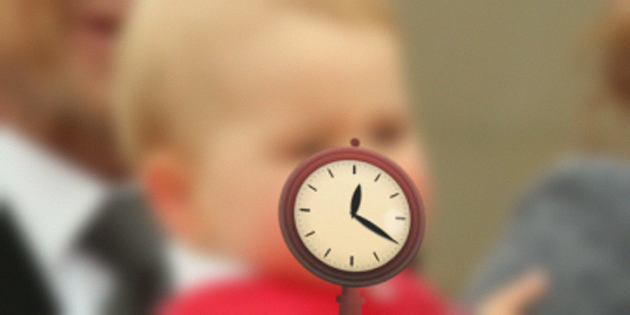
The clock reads h=12 m=20
